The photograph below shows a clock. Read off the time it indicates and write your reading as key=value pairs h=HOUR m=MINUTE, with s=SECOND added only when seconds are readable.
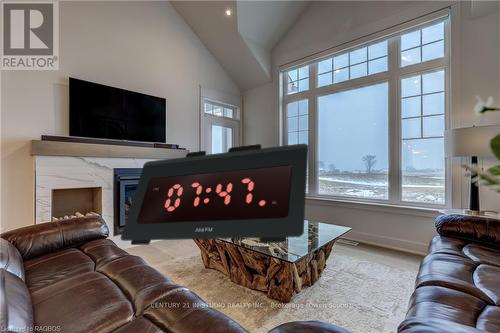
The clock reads h=7 m=47
